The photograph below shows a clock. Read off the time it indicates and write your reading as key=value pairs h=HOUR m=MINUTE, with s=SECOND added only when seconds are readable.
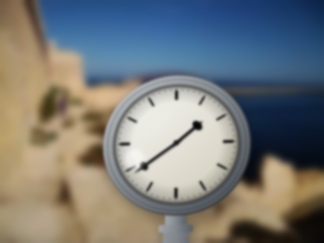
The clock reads h=1 m=39
